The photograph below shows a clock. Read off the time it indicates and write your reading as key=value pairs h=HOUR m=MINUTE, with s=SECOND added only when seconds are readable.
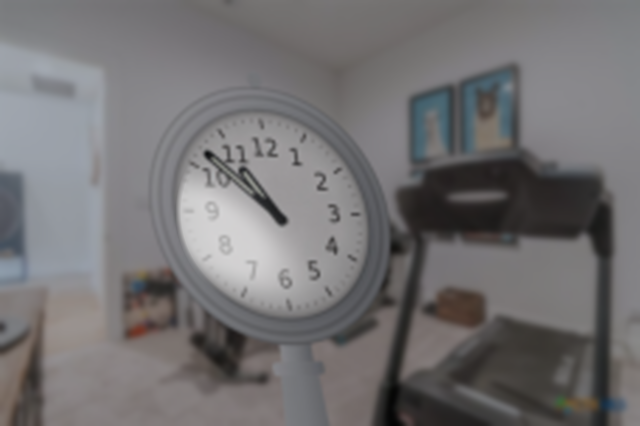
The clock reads h=10 m=52
